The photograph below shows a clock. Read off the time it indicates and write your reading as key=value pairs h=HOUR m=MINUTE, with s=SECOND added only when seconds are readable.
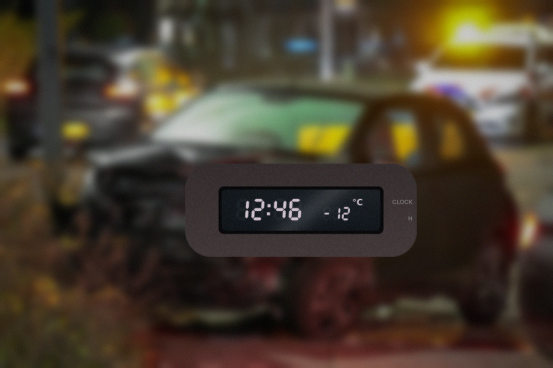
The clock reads h=12 m=46
